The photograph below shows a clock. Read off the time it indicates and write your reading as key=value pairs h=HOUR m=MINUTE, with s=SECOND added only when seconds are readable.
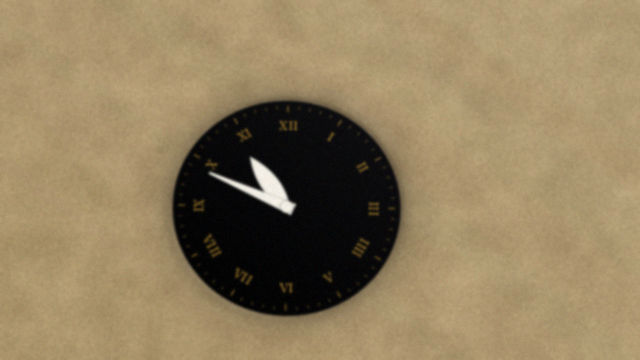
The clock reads h=10 m=49
